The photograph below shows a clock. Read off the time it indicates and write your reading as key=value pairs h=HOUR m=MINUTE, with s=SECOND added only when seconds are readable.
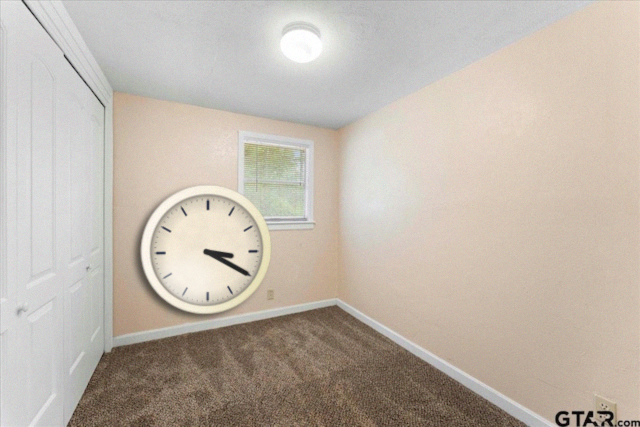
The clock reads h=3 m=20
